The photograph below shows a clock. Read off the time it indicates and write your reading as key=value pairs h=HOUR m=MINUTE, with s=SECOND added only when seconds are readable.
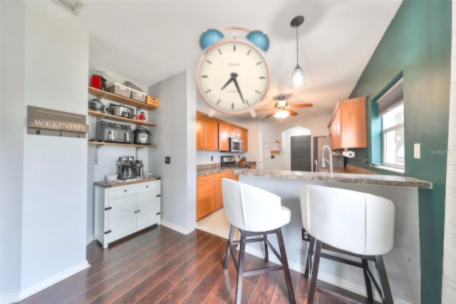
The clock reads h=7 m=26
